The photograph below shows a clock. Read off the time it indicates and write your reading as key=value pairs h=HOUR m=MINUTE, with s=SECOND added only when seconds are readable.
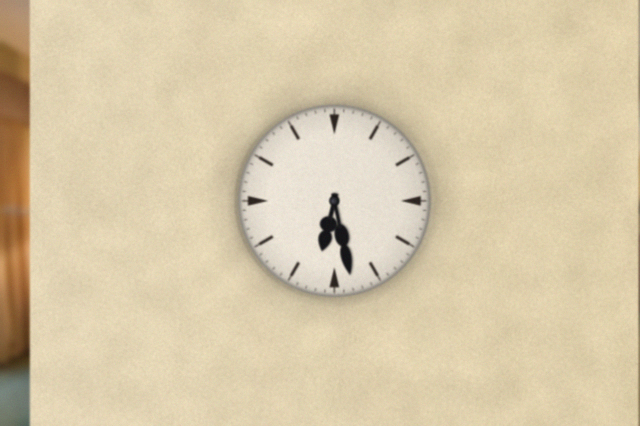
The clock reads h=6 m=28
